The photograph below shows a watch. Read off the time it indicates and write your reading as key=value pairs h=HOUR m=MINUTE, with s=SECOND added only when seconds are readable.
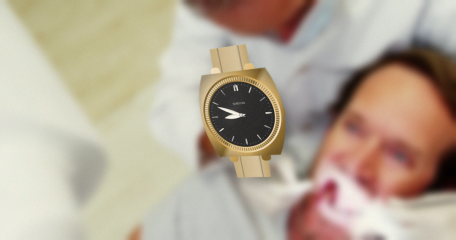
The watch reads h=8 m=49
